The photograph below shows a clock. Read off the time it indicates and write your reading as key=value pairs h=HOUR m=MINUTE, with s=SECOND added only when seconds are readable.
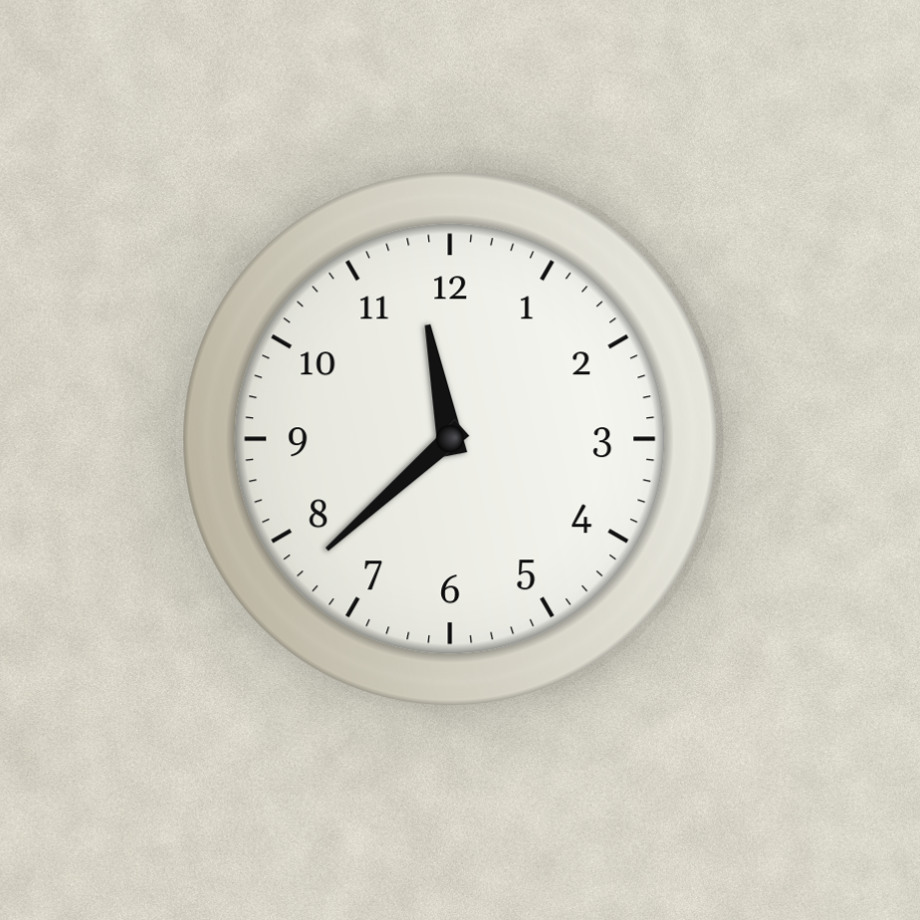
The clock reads h=11 m=38
